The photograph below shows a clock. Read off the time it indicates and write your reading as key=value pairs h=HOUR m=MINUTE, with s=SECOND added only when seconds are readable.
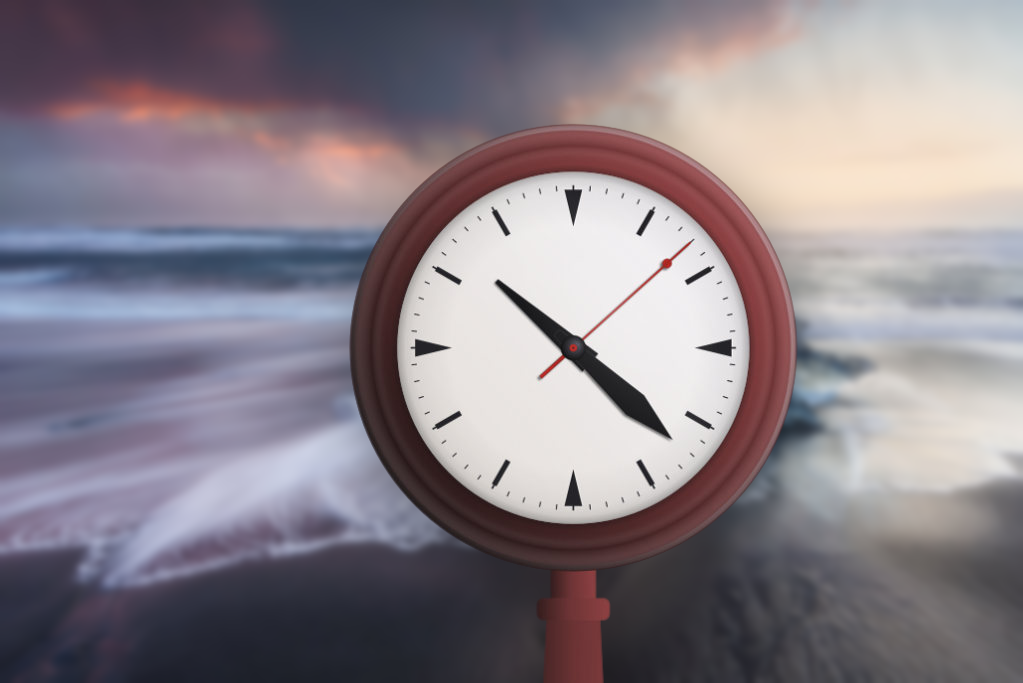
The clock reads h=10 m=22 s=8
